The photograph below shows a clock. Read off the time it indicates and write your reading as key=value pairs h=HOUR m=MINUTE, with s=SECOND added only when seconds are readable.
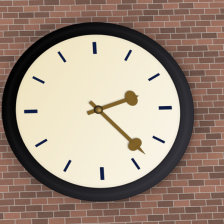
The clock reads h=2 m=23
